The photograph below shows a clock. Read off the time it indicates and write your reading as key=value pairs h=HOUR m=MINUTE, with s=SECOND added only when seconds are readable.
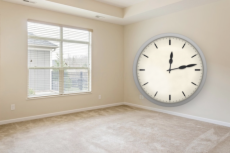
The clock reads h=12 m=13
